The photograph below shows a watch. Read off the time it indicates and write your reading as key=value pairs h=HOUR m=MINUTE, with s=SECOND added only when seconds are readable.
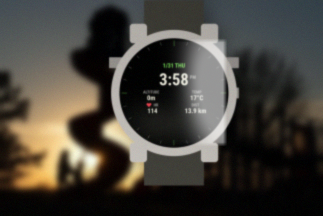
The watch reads h=3 m=58
